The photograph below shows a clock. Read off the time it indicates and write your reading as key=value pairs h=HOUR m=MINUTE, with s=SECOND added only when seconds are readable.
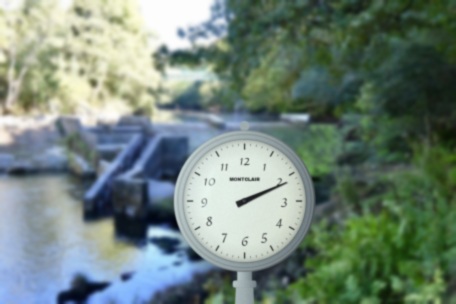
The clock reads h=2 m=11
